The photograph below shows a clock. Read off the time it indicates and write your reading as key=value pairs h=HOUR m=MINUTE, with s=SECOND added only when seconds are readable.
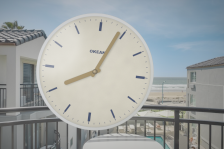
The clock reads h=8 m=4
